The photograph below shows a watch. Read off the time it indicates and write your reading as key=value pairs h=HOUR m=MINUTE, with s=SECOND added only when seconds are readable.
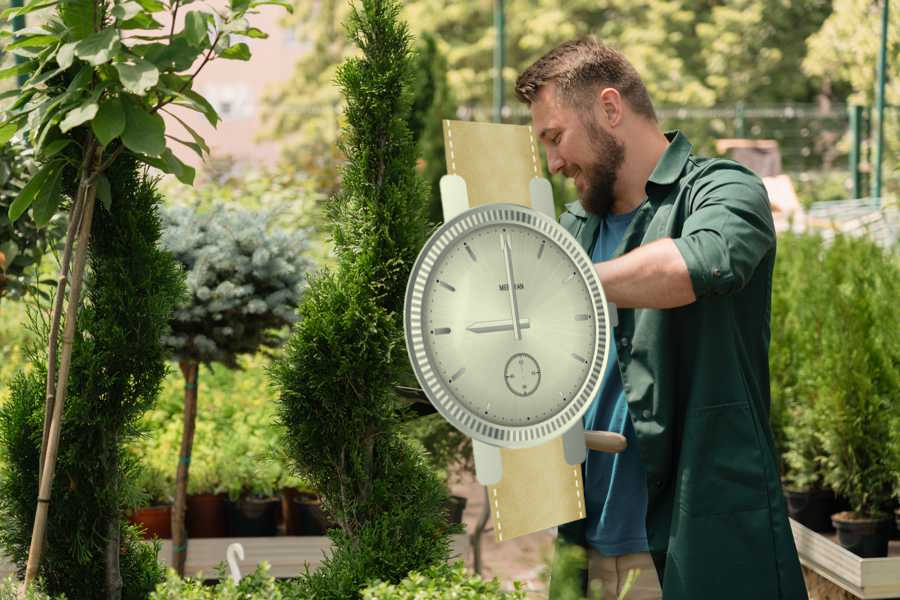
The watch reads h=9 m=0
